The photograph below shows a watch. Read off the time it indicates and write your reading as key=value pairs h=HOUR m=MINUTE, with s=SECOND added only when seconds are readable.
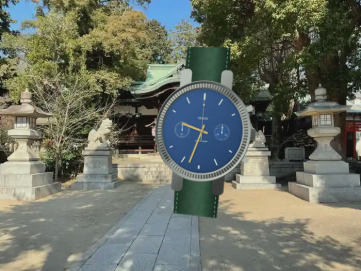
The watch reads h=9 m=33
